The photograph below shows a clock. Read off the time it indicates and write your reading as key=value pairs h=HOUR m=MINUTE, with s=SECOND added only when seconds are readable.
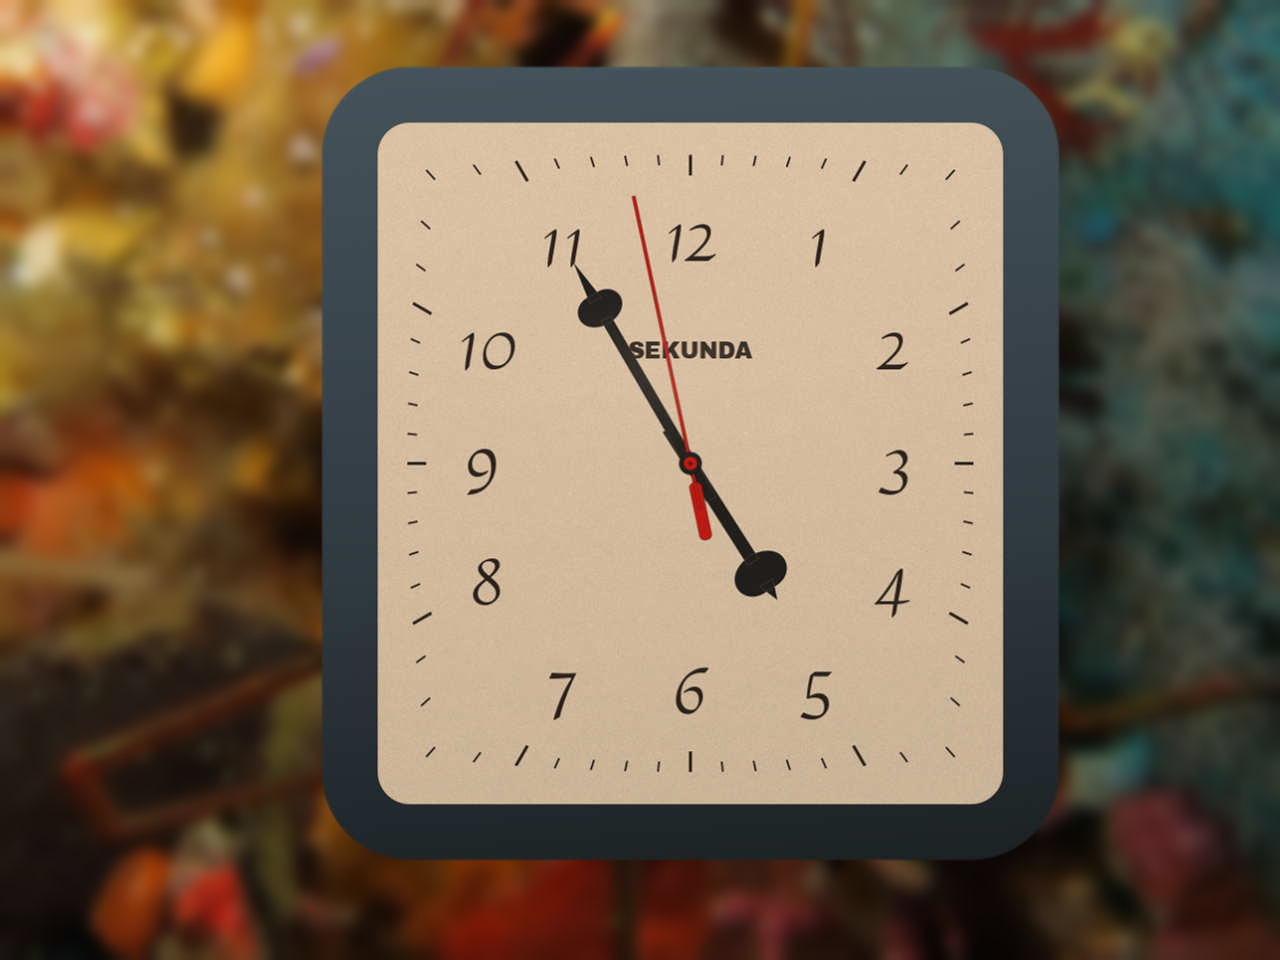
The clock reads h=4 m=54 s=58
